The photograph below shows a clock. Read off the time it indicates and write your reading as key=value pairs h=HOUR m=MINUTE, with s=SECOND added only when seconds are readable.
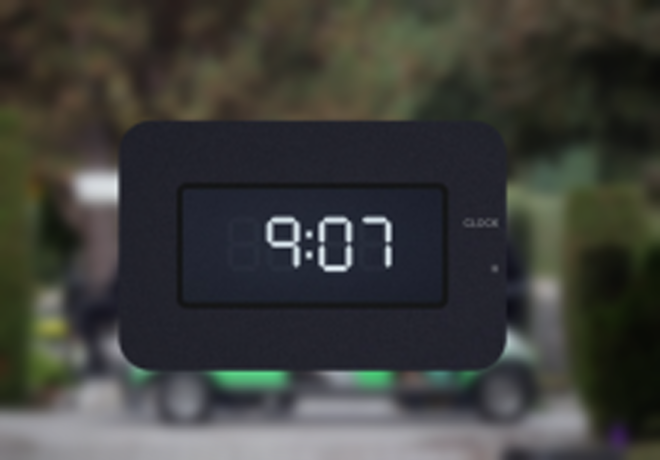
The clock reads h=9 m=7
